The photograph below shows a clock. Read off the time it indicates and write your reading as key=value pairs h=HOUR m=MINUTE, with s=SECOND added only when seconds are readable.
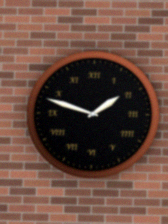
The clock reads h=1 m=48
